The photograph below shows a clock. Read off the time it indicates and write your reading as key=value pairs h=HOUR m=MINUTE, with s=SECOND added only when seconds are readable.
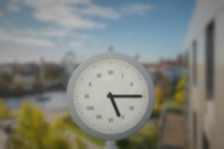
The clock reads h=5 m=15
